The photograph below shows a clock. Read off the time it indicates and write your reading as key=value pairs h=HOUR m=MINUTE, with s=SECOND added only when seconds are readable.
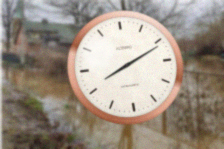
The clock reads h=8 m=11
